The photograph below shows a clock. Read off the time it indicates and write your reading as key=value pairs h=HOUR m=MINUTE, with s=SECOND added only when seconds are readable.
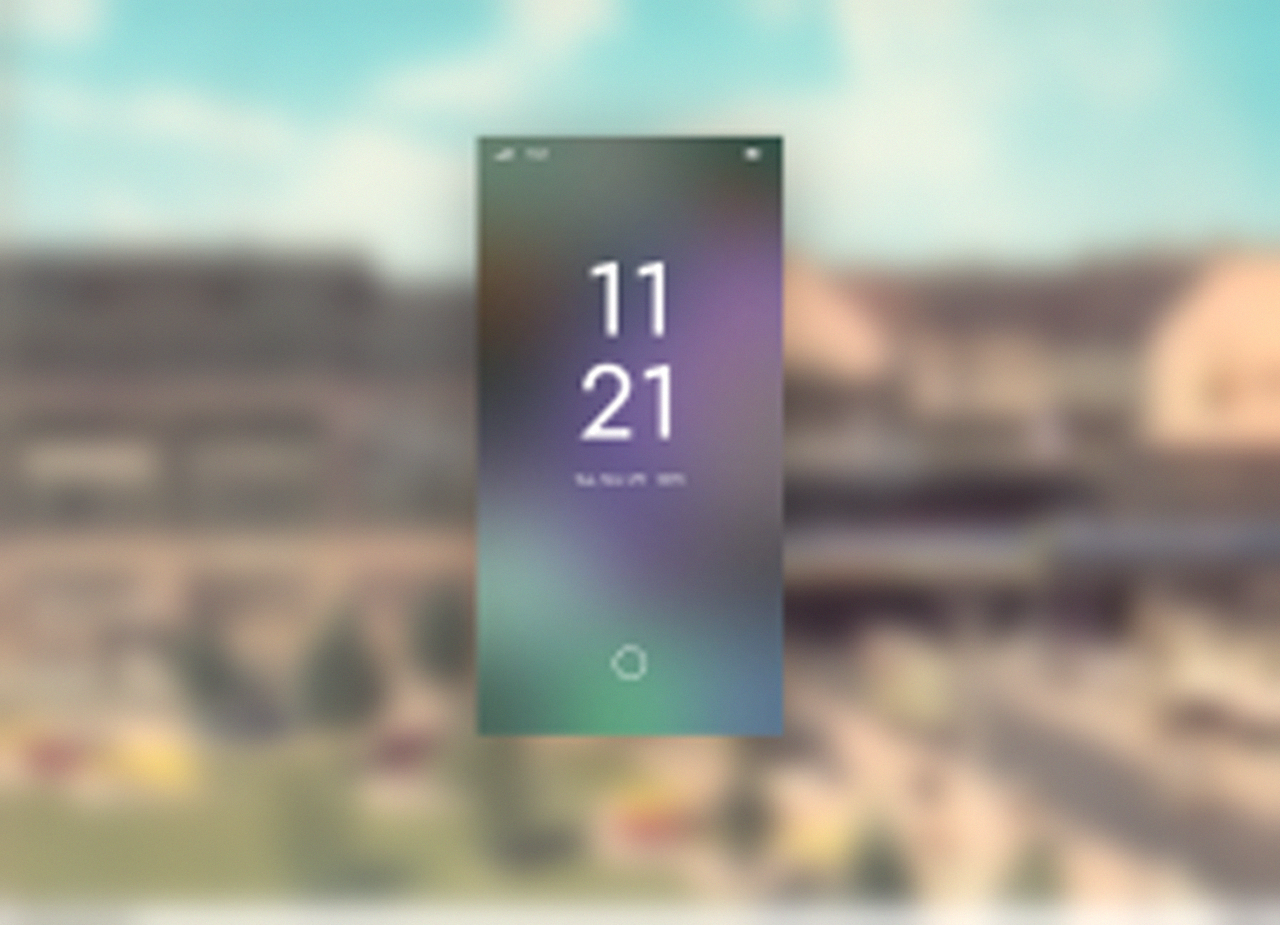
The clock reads h=11 m=21
